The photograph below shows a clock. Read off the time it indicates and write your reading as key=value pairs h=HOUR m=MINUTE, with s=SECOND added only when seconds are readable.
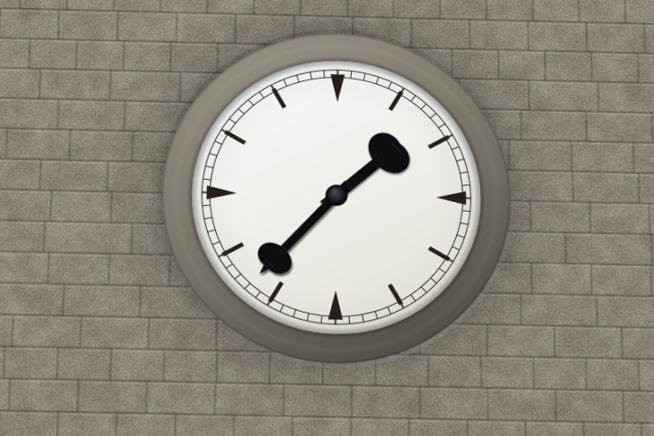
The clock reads h=1 m=37
